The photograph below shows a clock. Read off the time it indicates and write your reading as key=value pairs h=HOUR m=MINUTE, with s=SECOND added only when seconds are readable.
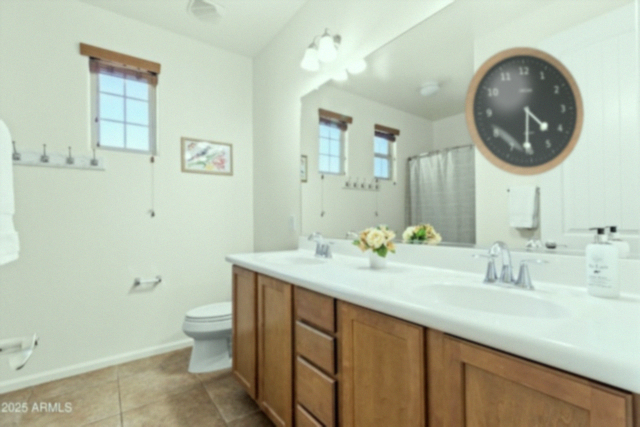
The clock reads h=4 m=31
